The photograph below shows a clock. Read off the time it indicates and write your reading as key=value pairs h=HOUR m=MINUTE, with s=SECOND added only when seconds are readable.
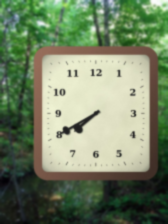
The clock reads h=7 m=40
